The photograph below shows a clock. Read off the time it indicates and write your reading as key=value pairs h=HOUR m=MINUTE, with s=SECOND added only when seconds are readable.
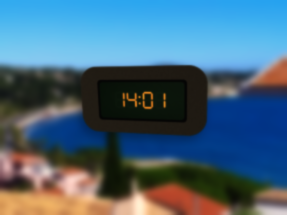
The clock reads h=14 m=1
